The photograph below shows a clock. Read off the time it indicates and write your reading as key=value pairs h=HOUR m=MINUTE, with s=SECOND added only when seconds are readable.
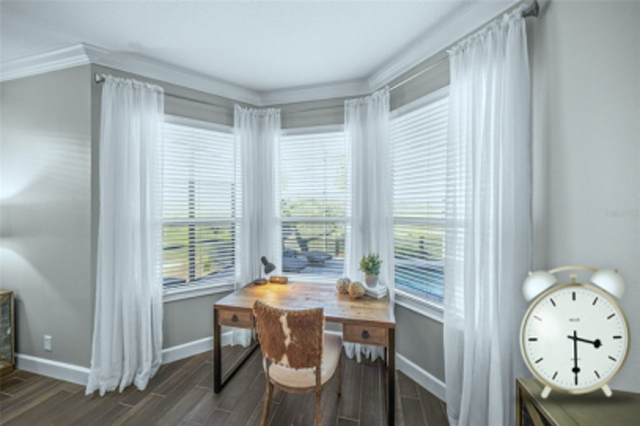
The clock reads h=3 m=30
